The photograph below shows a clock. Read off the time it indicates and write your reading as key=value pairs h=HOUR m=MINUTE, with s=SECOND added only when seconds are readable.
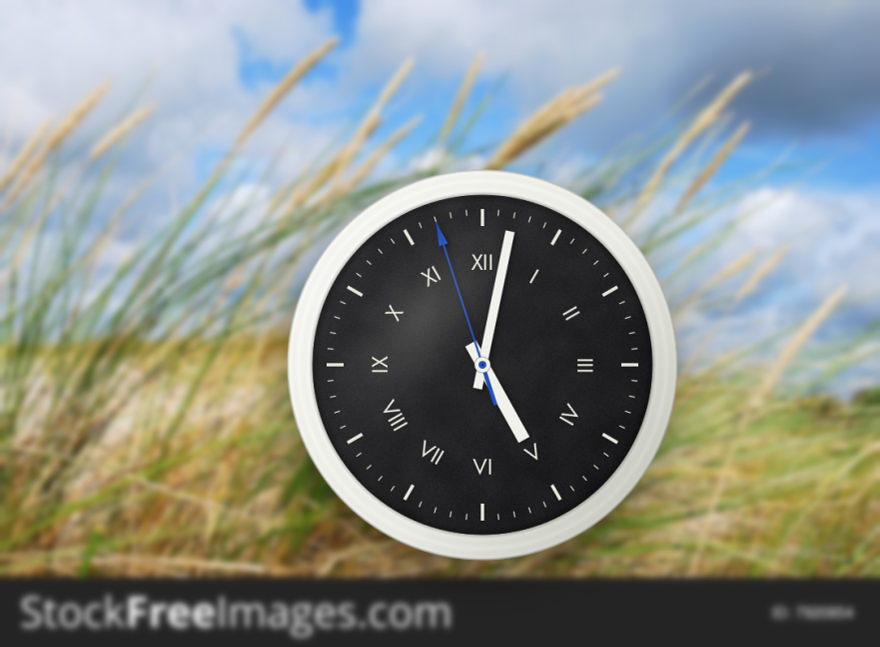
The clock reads h=5 m=1 s=57
